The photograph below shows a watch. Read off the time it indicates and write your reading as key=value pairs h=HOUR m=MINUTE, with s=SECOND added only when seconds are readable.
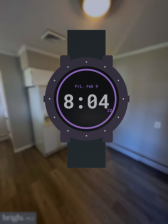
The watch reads h=8 m=4
